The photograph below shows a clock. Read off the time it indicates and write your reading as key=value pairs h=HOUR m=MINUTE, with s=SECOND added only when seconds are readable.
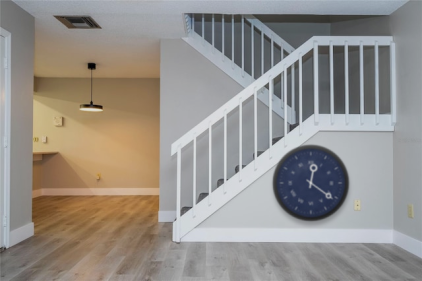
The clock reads h=12 m=21
